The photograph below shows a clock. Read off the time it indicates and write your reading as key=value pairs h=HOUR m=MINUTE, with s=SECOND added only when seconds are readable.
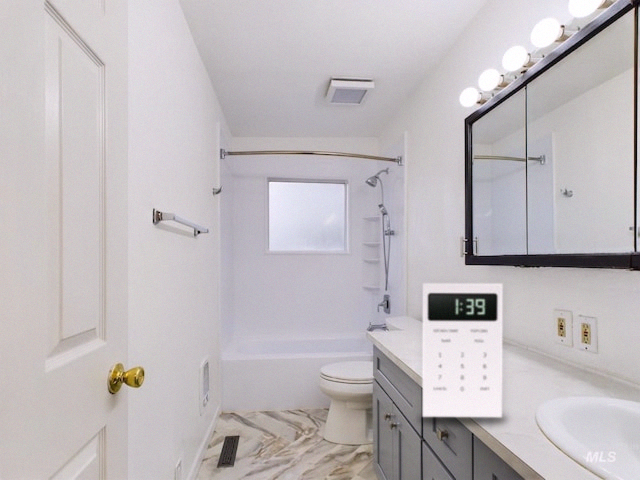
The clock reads h=1 m=39
